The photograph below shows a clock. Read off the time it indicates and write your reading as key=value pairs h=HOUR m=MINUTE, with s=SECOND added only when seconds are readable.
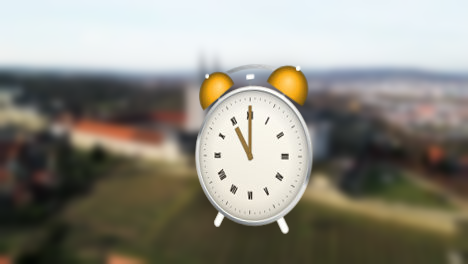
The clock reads h=11 m=0
